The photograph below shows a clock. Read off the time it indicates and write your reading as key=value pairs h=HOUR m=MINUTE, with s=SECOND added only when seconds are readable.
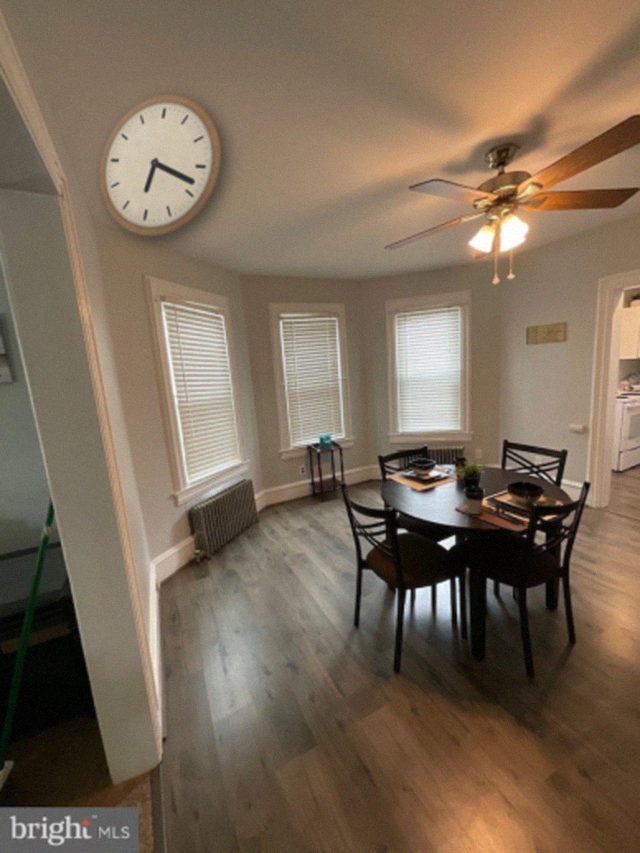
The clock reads h=6 m=18
